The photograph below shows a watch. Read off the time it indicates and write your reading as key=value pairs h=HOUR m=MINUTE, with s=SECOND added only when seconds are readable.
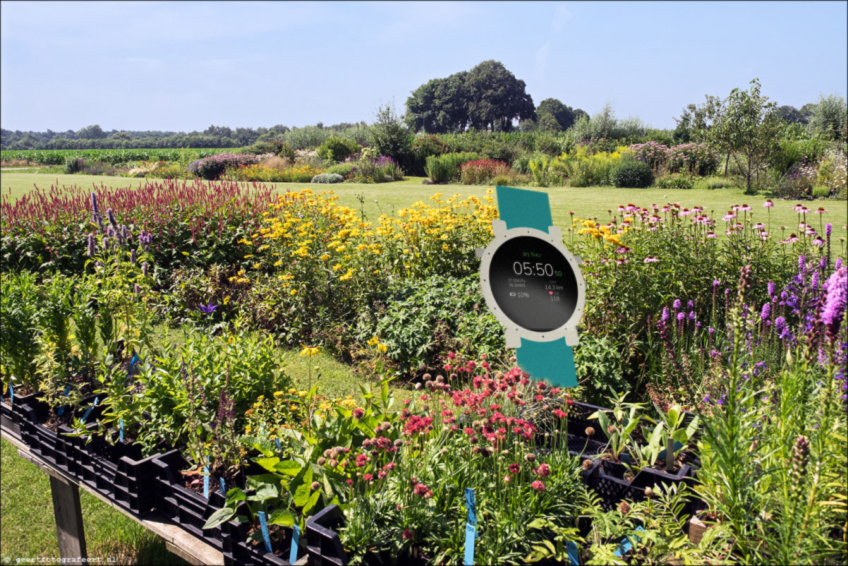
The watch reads h=5 m=50
